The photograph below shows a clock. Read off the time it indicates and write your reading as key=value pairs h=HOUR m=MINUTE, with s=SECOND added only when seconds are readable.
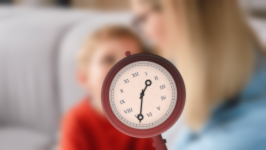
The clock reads h=1 m=34
